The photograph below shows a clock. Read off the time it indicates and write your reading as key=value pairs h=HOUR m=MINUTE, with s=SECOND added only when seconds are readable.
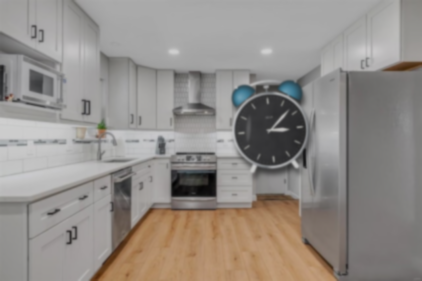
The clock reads h=3 m=8
